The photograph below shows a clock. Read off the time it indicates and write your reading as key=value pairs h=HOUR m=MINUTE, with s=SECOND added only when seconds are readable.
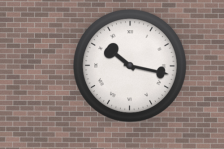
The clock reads h=10 m=17
